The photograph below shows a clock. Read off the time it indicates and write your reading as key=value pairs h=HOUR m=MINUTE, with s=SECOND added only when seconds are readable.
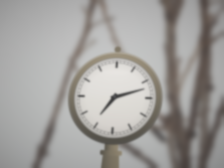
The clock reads h=7 m=12
